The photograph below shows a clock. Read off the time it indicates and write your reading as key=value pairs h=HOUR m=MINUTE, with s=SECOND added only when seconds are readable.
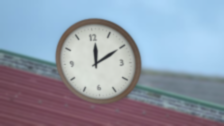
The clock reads h=12 m=10
